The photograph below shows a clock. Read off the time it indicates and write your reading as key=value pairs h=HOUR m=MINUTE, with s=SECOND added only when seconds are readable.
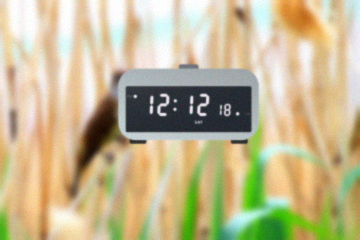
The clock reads h=12 m=12 s=18
